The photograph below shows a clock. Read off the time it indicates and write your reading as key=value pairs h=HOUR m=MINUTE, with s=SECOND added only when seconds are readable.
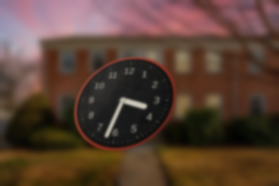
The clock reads h=3 m=32
